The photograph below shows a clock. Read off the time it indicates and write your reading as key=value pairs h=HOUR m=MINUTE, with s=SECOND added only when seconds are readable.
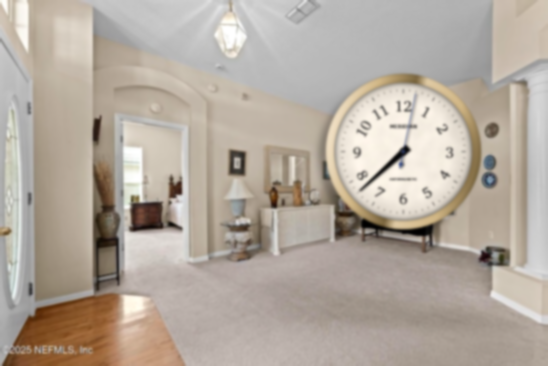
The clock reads h=7 m=38 s=2
